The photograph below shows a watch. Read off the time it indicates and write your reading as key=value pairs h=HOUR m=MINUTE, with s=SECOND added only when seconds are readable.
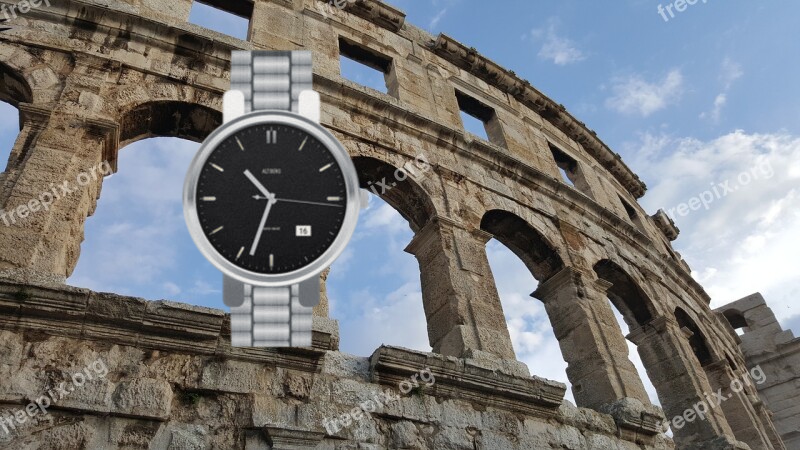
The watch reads h=10 m=33 s=16
